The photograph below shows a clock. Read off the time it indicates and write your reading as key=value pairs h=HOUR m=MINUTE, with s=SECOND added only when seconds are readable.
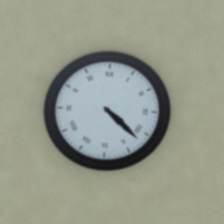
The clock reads h=4 m=22
